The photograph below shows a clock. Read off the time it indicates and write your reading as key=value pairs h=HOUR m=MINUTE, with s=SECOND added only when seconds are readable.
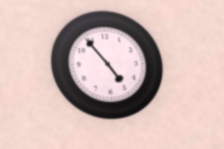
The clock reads h=4 m=54
